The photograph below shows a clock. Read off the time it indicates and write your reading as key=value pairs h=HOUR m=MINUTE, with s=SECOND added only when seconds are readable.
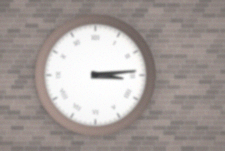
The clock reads h=3 m=14
